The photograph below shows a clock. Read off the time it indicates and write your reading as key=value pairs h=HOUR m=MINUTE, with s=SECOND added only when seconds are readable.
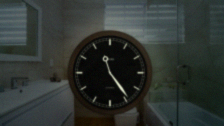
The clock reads h=11 m=24
